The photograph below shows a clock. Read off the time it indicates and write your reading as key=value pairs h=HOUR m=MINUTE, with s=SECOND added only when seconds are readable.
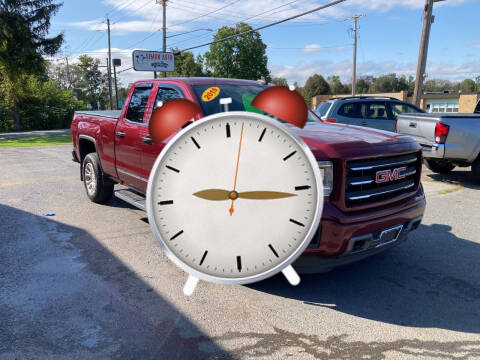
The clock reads h=9 m=16 s=2
